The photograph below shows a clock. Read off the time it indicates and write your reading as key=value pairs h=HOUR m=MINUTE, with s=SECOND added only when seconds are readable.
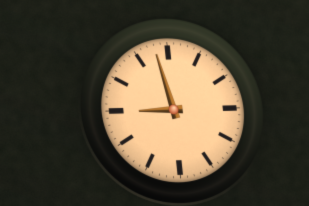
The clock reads h=8 m=58
